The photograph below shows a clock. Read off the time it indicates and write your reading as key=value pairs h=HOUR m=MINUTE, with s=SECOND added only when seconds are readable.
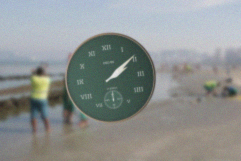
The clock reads h=2 m=9
